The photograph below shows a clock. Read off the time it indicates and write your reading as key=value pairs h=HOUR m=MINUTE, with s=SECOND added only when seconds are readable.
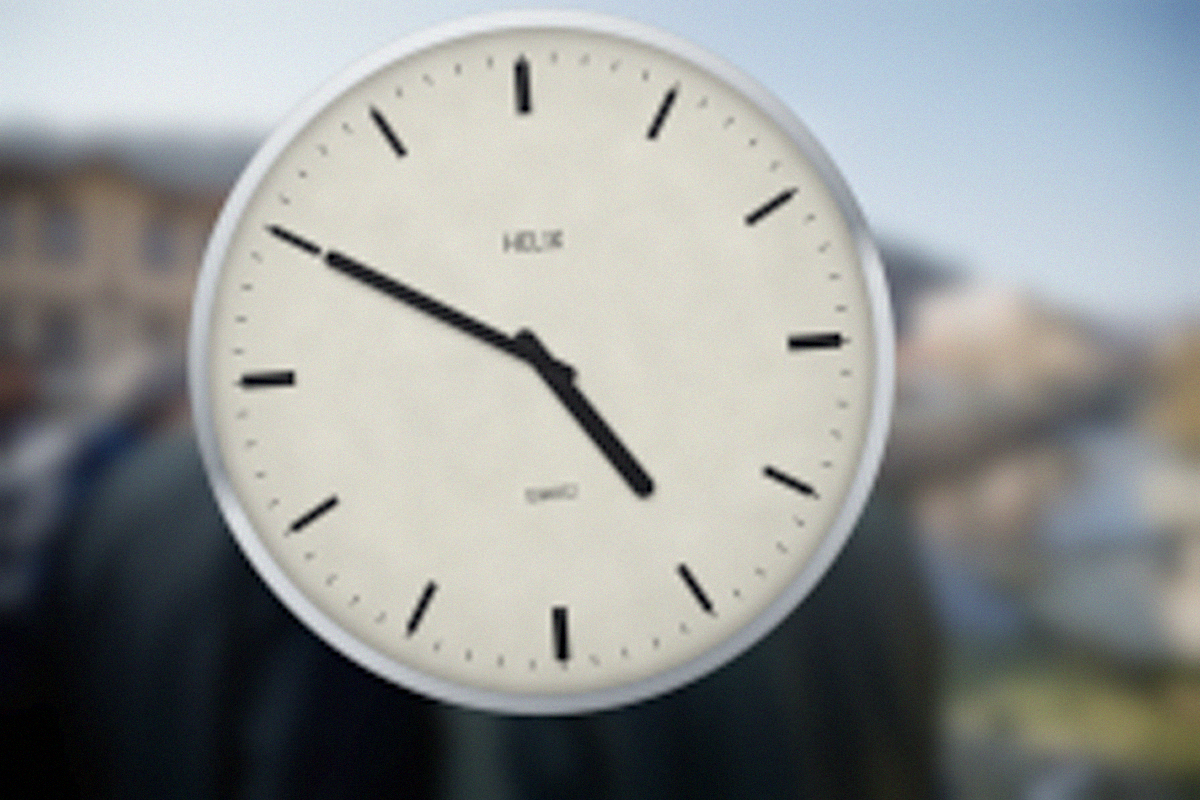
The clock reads h=4 m=50
